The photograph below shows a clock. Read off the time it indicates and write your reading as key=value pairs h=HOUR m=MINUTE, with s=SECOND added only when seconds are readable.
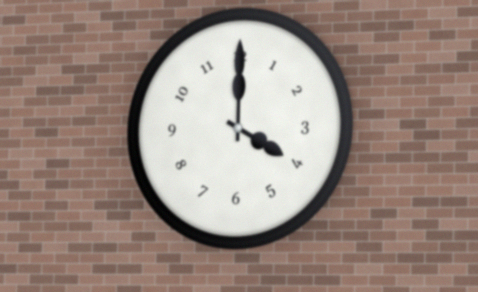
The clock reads h=4 m=0
